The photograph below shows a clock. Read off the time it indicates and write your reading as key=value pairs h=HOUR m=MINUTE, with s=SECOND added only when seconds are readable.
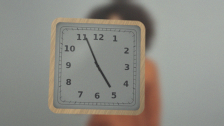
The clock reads h=4 m=56
